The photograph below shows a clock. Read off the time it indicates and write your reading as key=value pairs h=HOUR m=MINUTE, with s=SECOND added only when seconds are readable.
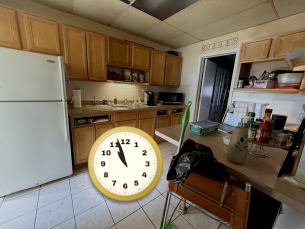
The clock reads h=10 m=57
